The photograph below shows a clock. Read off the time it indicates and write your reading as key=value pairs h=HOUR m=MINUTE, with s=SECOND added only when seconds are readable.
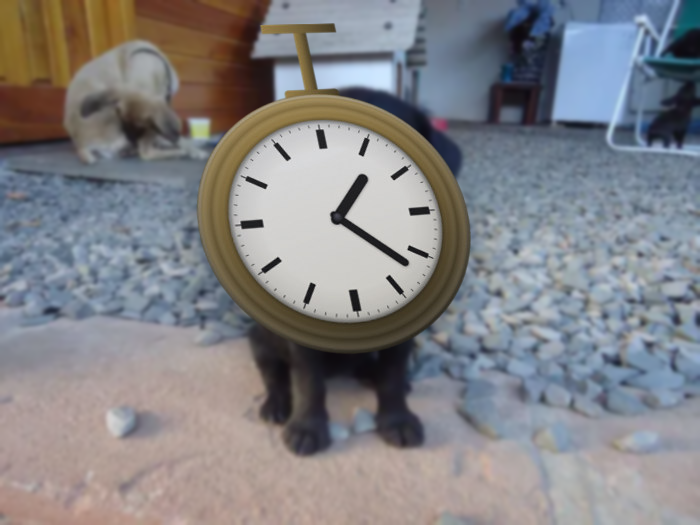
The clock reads h=1 m=22
